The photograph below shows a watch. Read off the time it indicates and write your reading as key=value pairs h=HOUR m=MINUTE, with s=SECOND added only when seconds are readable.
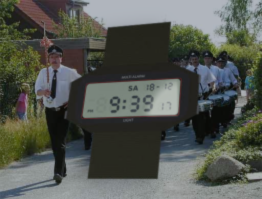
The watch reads h=9 m=39
